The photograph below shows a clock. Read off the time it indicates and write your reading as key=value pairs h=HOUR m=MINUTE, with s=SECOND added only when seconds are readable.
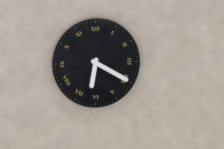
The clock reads h=6 m=20
